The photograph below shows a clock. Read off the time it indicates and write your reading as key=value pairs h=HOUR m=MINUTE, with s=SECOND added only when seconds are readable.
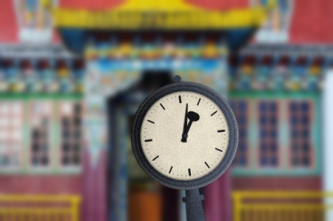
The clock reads h=1 m=2
